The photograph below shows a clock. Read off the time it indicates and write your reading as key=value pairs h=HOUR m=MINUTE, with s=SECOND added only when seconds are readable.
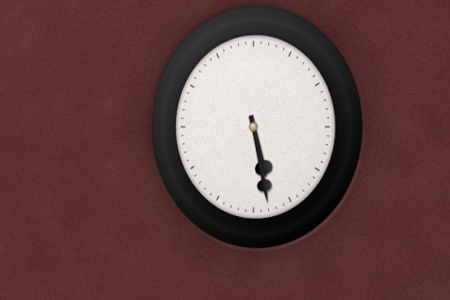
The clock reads h=5 m=28
